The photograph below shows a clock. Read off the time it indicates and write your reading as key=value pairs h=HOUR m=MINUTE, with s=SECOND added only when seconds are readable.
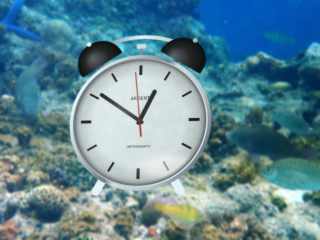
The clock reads h=12 m=50 s=59
